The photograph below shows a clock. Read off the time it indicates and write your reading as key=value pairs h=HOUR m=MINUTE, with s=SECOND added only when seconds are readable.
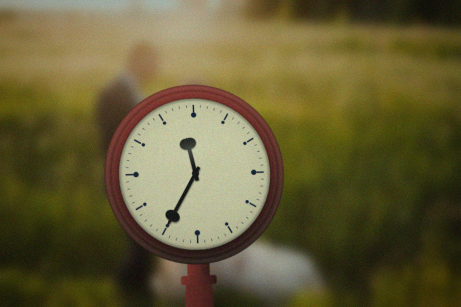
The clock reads h=11 m=35
